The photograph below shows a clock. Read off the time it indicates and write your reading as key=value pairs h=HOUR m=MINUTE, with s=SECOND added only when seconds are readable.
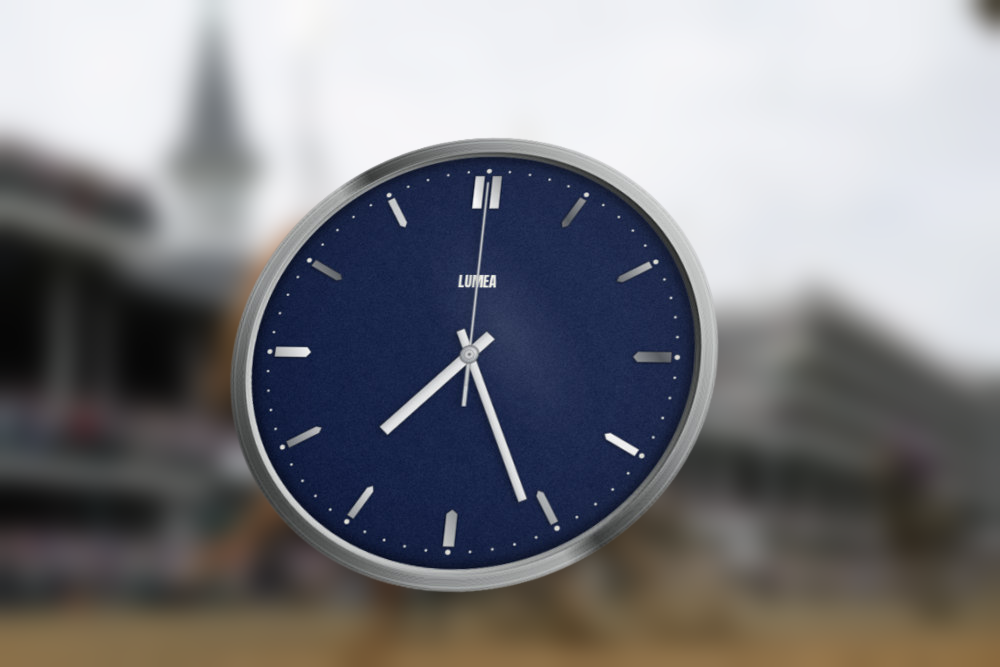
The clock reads h=7 m=26 s=0
